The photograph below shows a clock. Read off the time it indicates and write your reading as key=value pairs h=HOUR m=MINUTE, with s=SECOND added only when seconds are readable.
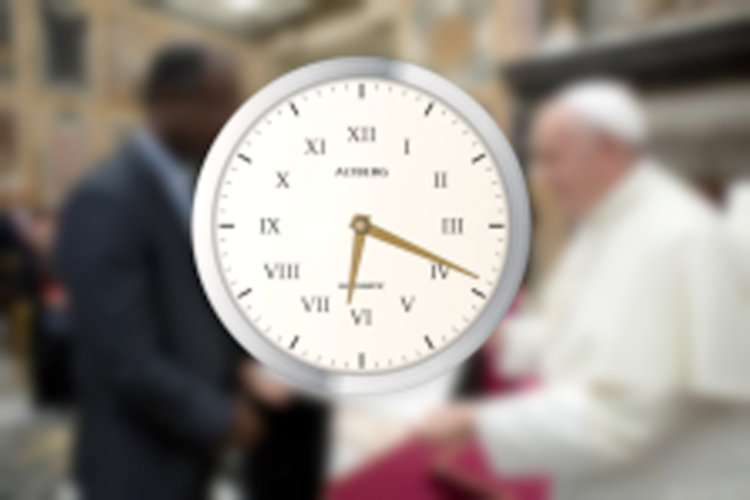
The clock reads h=6 m=19
